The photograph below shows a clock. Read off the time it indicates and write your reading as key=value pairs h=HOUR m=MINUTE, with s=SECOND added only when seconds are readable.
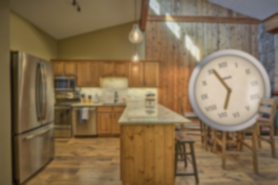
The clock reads h=6 m=56
